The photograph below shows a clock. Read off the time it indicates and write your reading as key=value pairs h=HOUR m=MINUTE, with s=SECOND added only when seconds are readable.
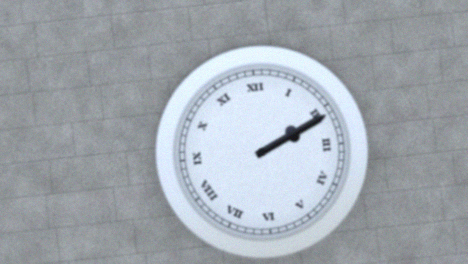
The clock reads h=2 m=11
